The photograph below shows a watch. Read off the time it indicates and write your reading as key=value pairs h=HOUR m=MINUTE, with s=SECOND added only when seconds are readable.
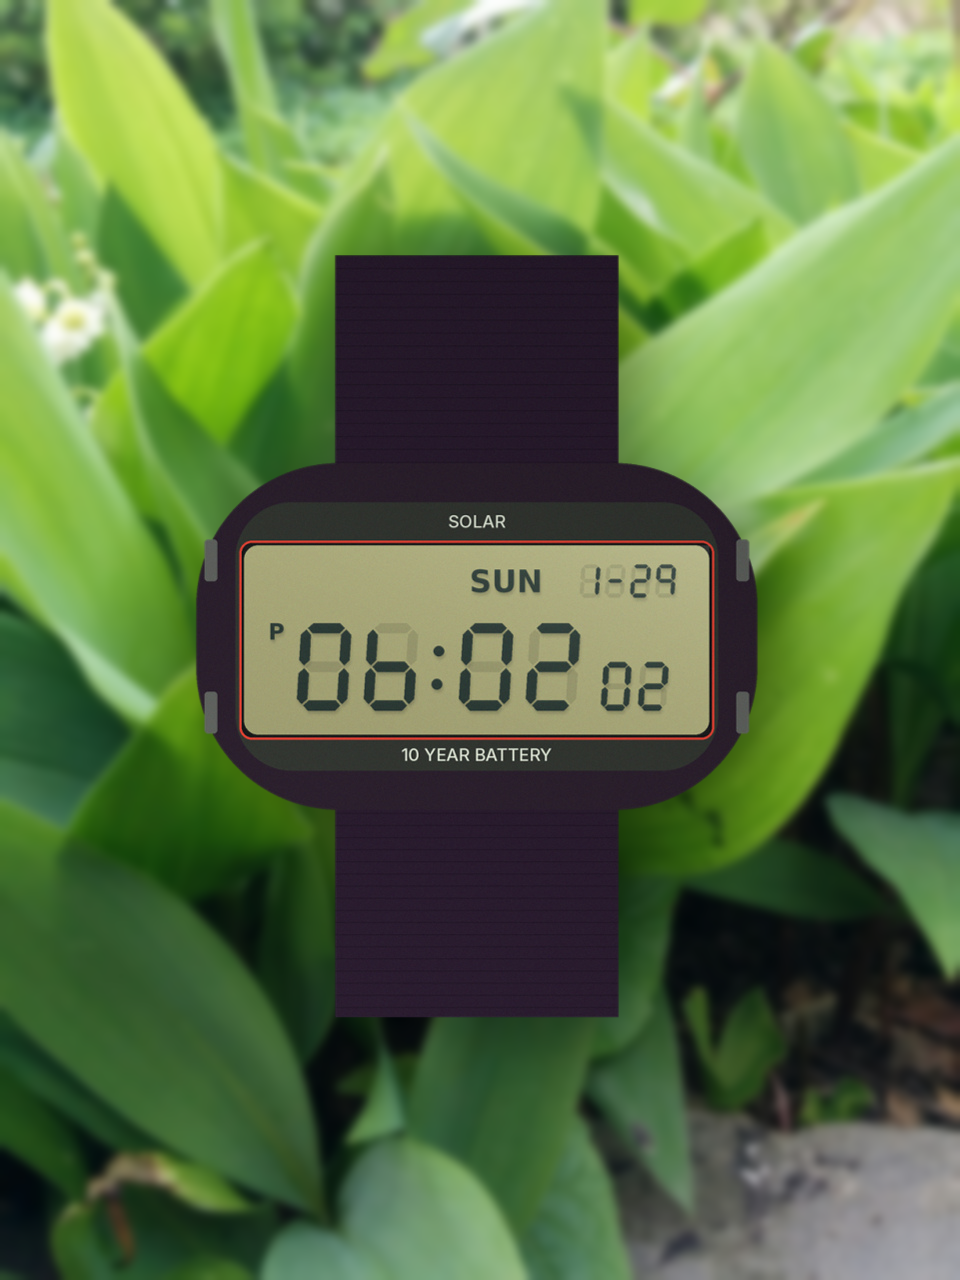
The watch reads h=6 m=2 s=2
